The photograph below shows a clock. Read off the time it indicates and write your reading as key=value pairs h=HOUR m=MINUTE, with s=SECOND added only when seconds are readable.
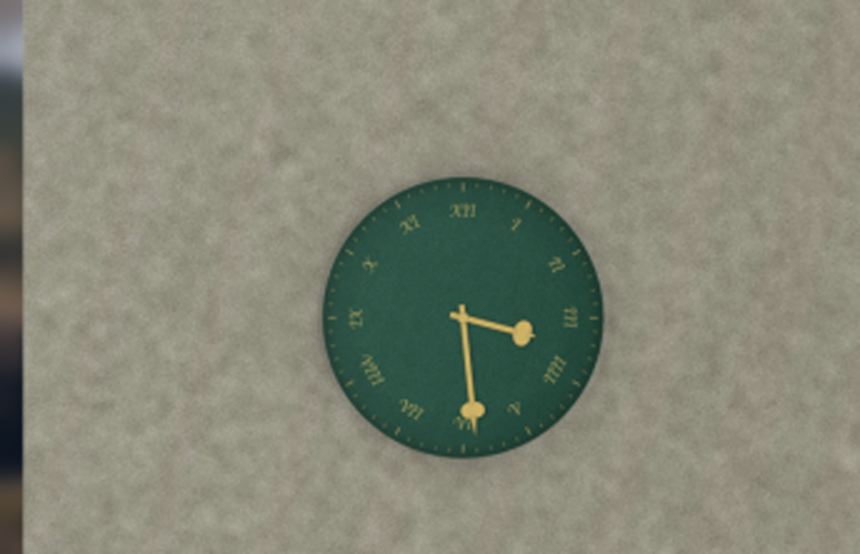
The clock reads h=3 m=29
